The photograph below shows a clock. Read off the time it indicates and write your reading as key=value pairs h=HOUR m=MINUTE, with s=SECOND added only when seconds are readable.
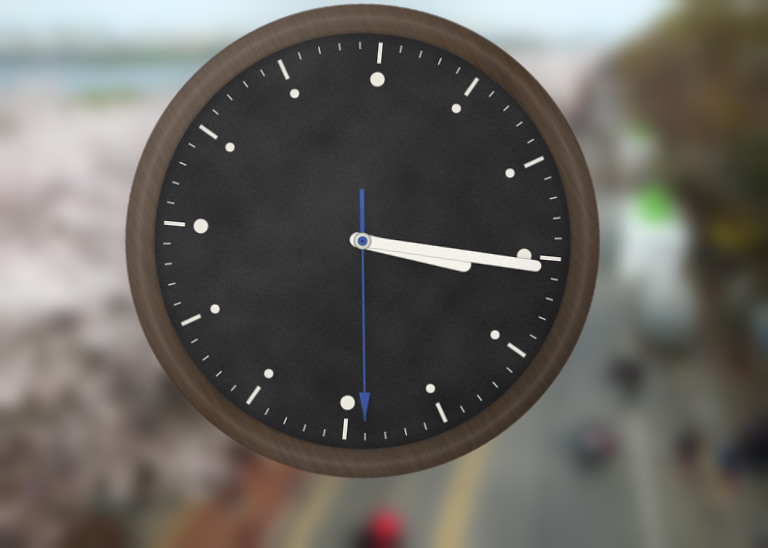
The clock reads h=3 m=15 s=29
